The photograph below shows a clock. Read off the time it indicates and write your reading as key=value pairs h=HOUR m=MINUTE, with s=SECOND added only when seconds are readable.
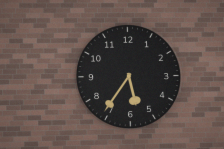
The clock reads h=5 m=36
